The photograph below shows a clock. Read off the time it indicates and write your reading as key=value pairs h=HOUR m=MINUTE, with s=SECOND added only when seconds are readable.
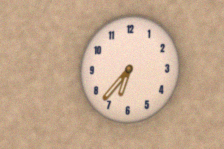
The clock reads h=6 m=37
